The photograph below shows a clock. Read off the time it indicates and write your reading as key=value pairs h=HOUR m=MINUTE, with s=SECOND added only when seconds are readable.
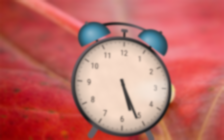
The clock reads h=5 m=26
